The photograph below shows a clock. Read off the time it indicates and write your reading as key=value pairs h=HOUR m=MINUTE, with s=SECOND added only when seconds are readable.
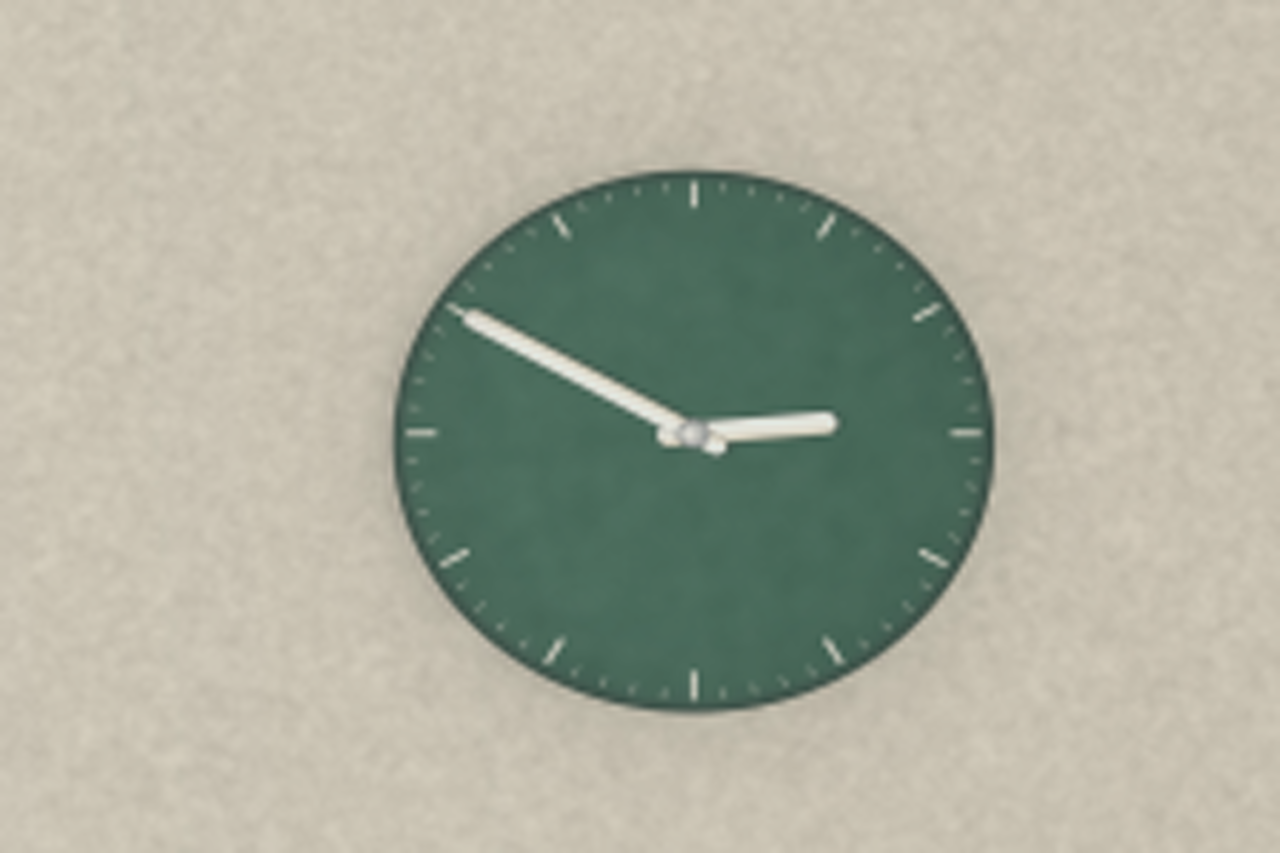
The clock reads h=2 m=50
